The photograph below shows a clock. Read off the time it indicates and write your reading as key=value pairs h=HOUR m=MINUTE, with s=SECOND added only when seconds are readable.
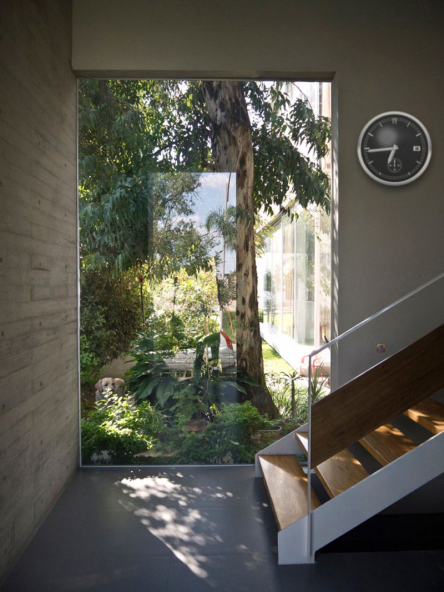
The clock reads h=6 m=44
